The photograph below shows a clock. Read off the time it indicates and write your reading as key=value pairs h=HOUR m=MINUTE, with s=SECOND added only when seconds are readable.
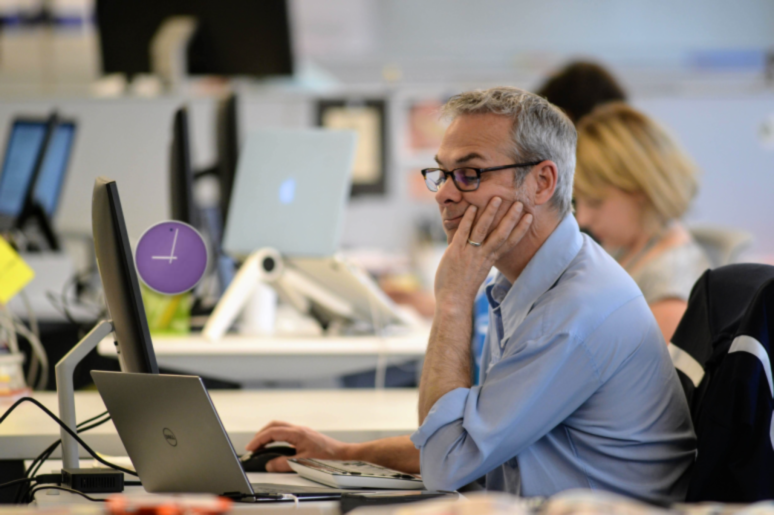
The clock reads h=9 m=2
